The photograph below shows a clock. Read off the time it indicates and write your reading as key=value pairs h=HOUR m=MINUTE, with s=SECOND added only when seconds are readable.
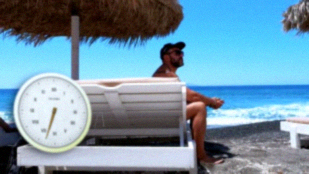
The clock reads h=6 m=33
